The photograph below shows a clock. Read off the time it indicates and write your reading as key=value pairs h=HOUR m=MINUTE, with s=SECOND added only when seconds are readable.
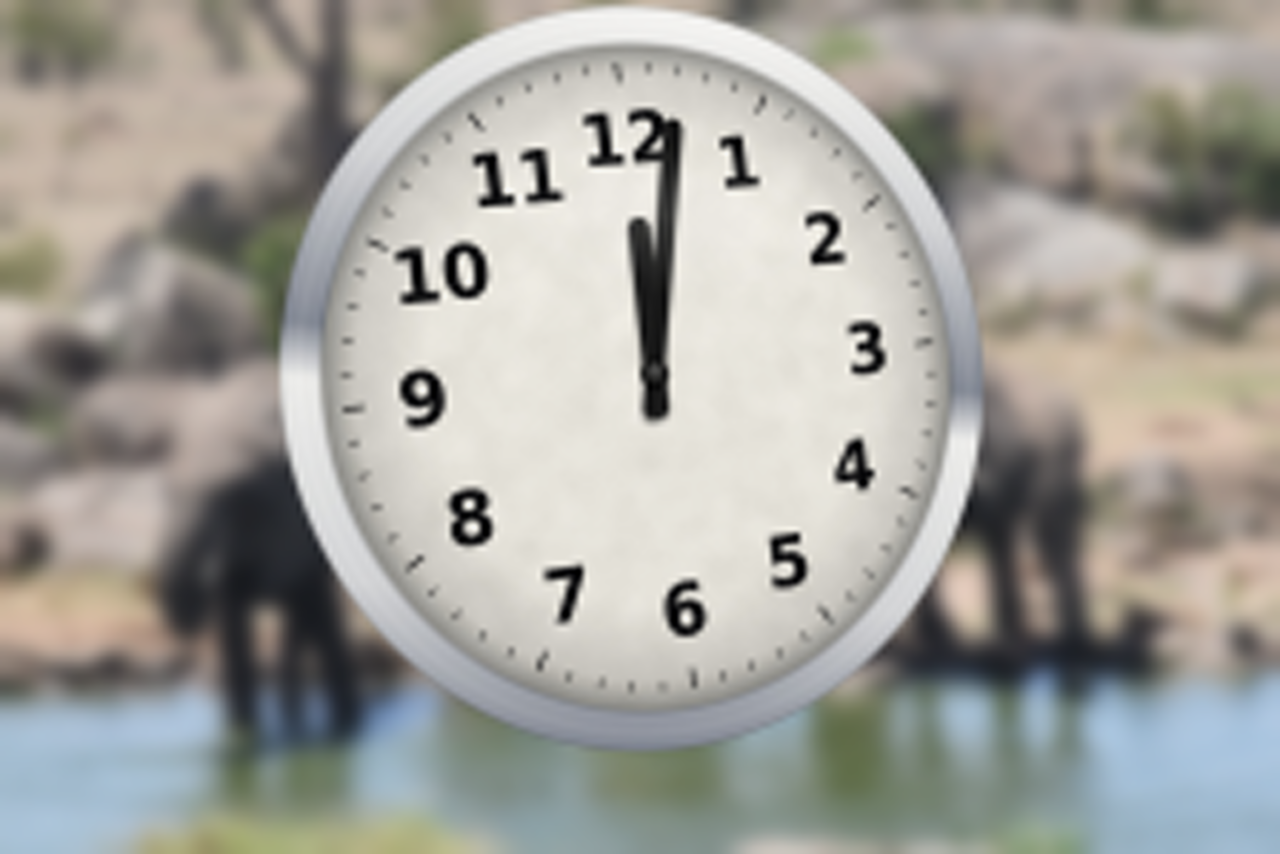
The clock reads h=12 m=2
